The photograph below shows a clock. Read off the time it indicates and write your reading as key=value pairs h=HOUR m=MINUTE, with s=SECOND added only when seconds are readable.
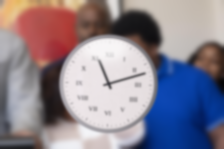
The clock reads h=11 m=12
